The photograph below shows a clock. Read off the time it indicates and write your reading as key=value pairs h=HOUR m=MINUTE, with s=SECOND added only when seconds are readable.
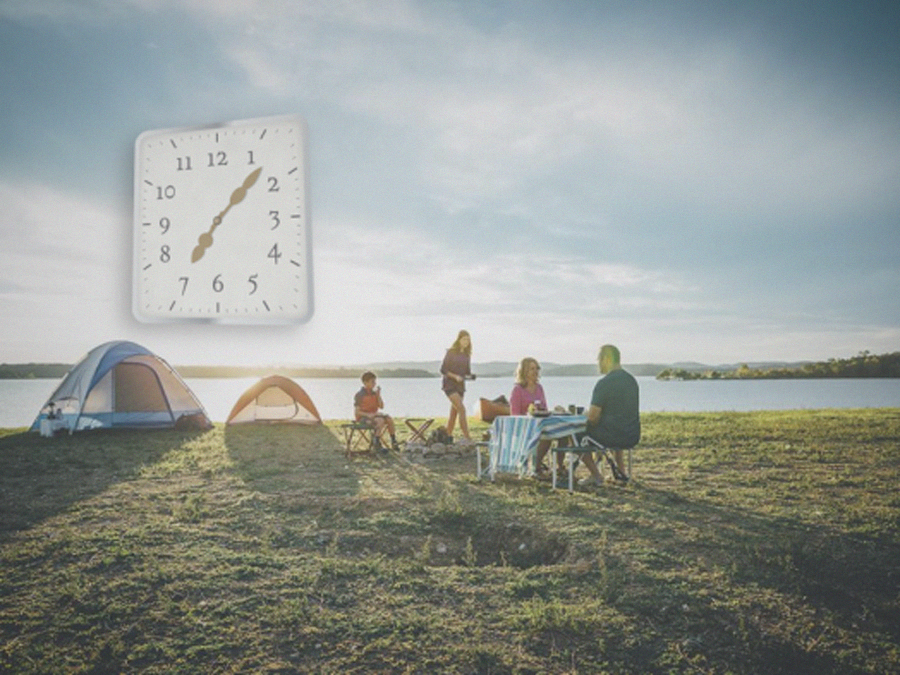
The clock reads h=7 m=7
